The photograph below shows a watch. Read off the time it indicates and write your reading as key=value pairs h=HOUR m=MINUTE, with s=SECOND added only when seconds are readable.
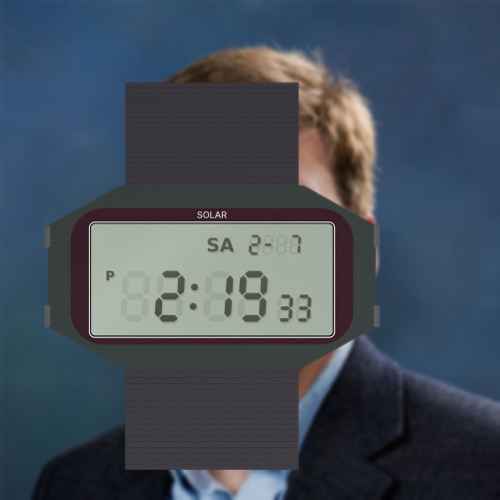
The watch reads h=2 m=19 s=33
